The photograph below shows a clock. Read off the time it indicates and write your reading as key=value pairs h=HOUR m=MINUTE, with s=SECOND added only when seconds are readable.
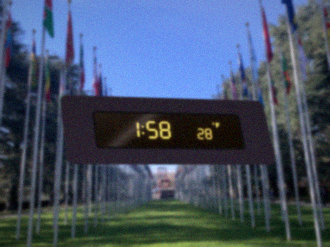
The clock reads h=1 m=58
